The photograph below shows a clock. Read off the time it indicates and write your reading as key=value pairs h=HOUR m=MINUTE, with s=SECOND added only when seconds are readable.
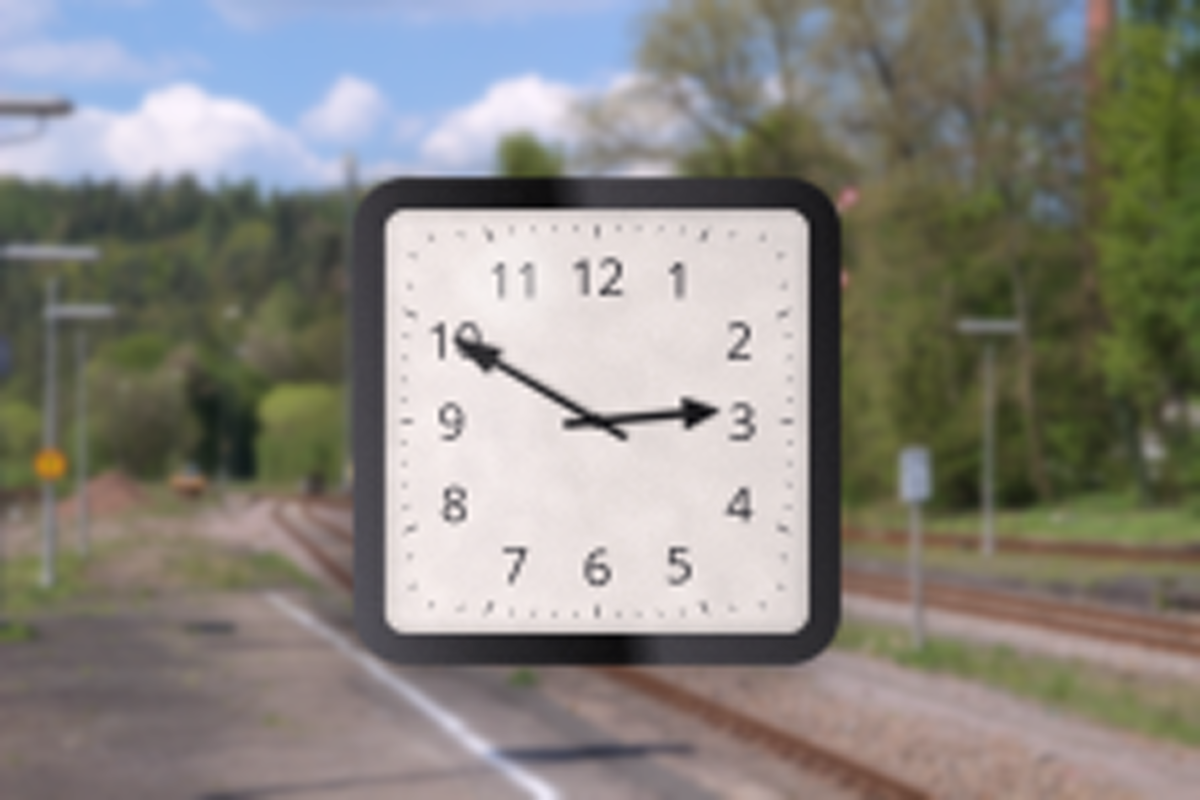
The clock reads h=2 m=50
